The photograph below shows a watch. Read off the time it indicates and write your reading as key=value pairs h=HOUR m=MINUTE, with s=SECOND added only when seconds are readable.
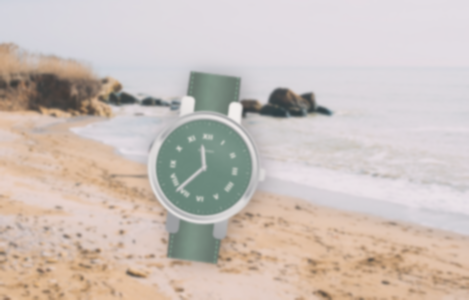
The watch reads h=11 m=37
